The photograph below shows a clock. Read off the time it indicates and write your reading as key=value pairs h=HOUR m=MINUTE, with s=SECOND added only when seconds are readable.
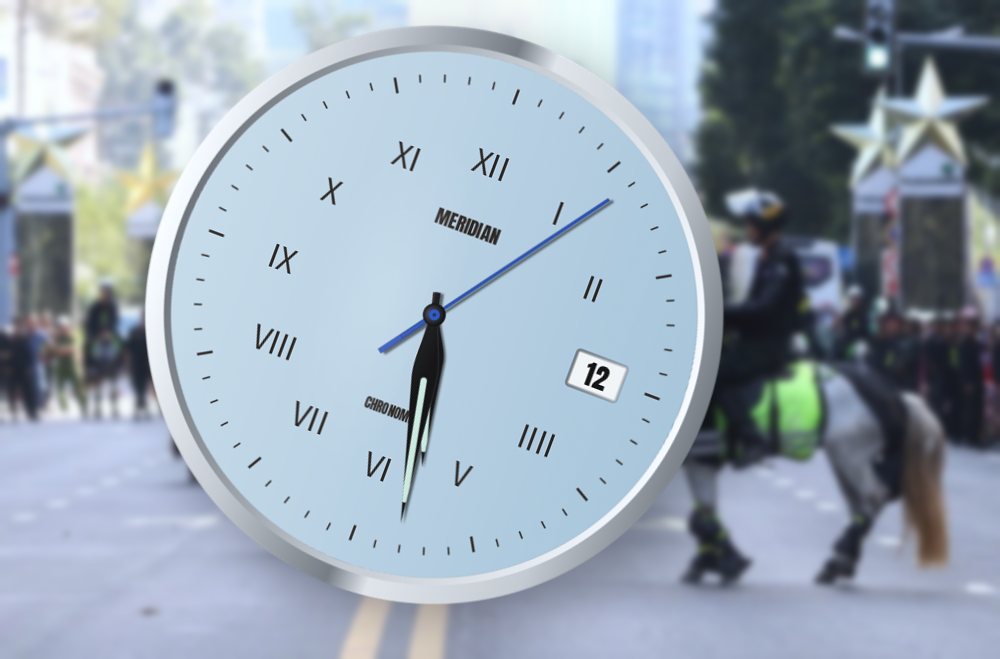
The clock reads h=5 m=28 s=6
